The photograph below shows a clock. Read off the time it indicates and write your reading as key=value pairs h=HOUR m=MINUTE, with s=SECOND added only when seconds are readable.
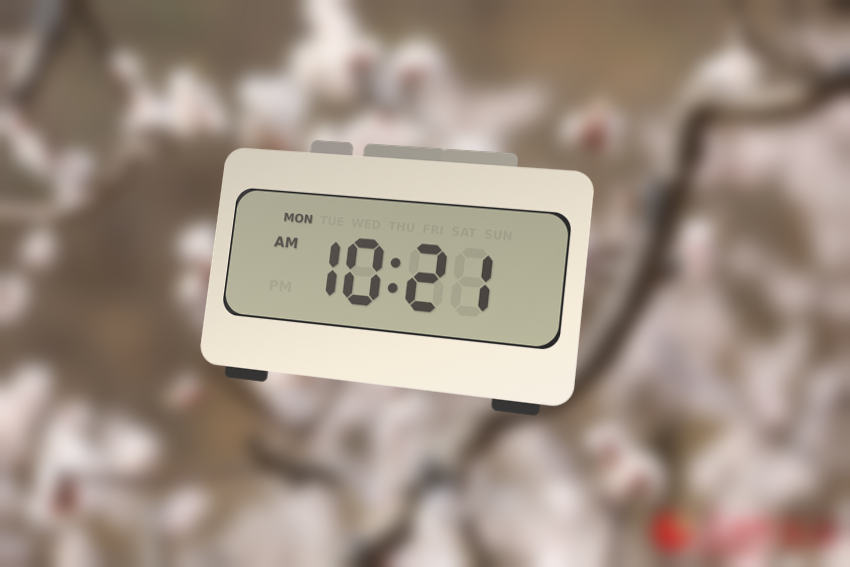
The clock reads h=10 m=21
